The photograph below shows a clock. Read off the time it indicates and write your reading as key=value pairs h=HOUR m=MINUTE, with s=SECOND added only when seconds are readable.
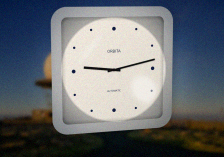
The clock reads h=9 m=13
